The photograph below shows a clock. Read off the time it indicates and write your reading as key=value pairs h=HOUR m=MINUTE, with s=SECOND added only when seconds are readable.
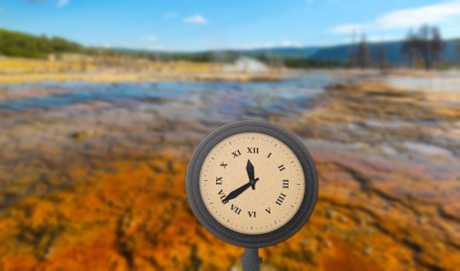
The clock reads h=11 m=39
